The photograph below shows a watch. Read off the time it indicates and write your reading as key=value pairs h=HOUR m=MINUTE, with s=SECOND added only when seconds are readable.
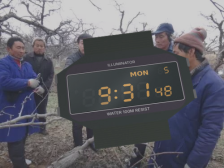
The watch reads h=9 m=31 s=48
